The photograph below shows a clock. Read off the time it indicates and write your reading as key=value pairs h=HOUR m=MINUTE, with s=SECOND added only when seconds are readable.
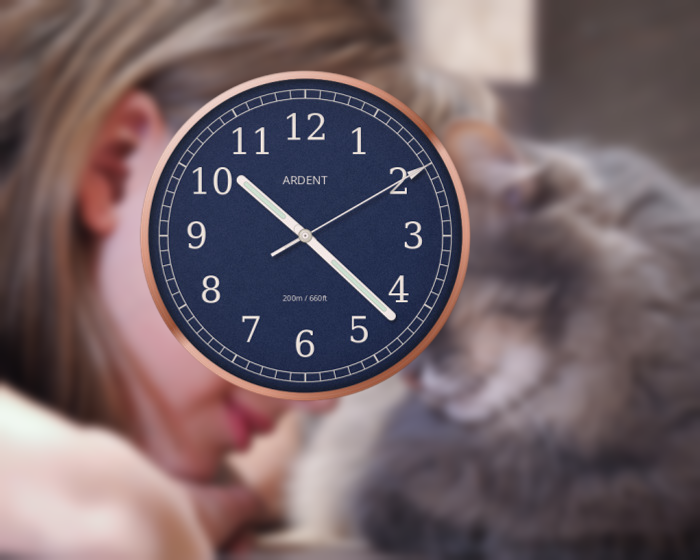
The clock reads h=10 m=22 s=10
